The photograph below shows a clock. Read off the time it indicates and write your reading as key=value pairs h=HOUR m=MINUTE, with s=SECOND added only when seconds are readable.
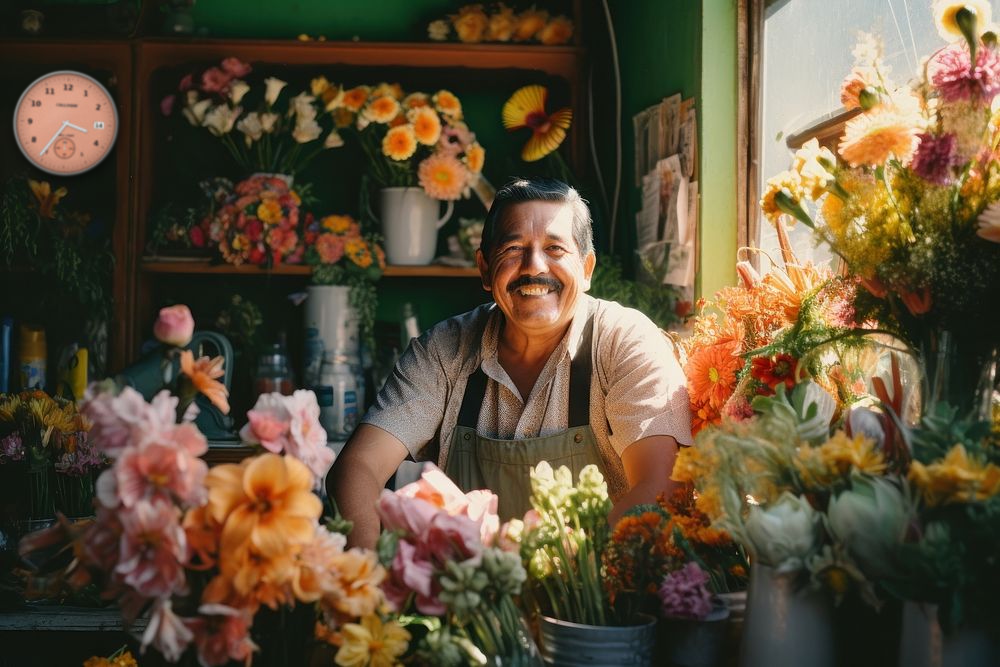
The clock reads h=3 m=36
